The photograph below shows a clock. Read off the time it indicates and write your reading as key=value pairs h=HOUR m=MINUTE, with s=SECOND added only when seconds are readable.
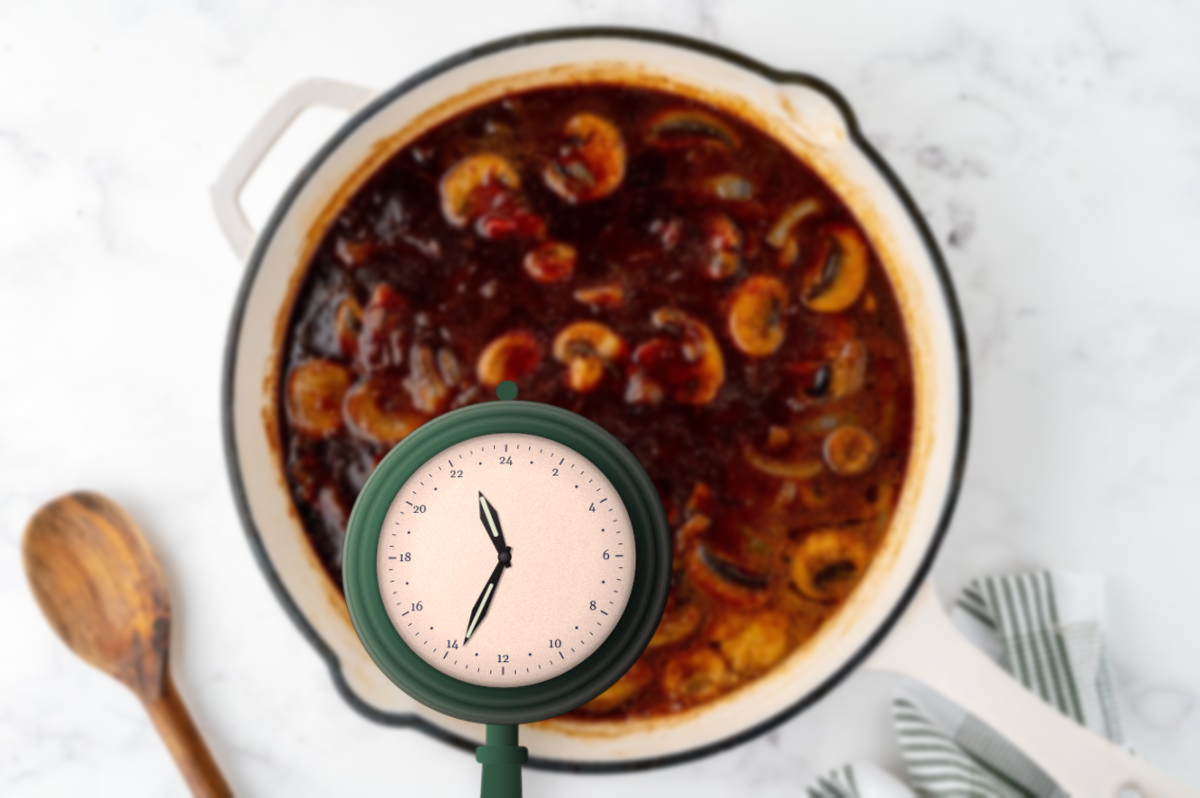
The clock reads h=22 m=34
